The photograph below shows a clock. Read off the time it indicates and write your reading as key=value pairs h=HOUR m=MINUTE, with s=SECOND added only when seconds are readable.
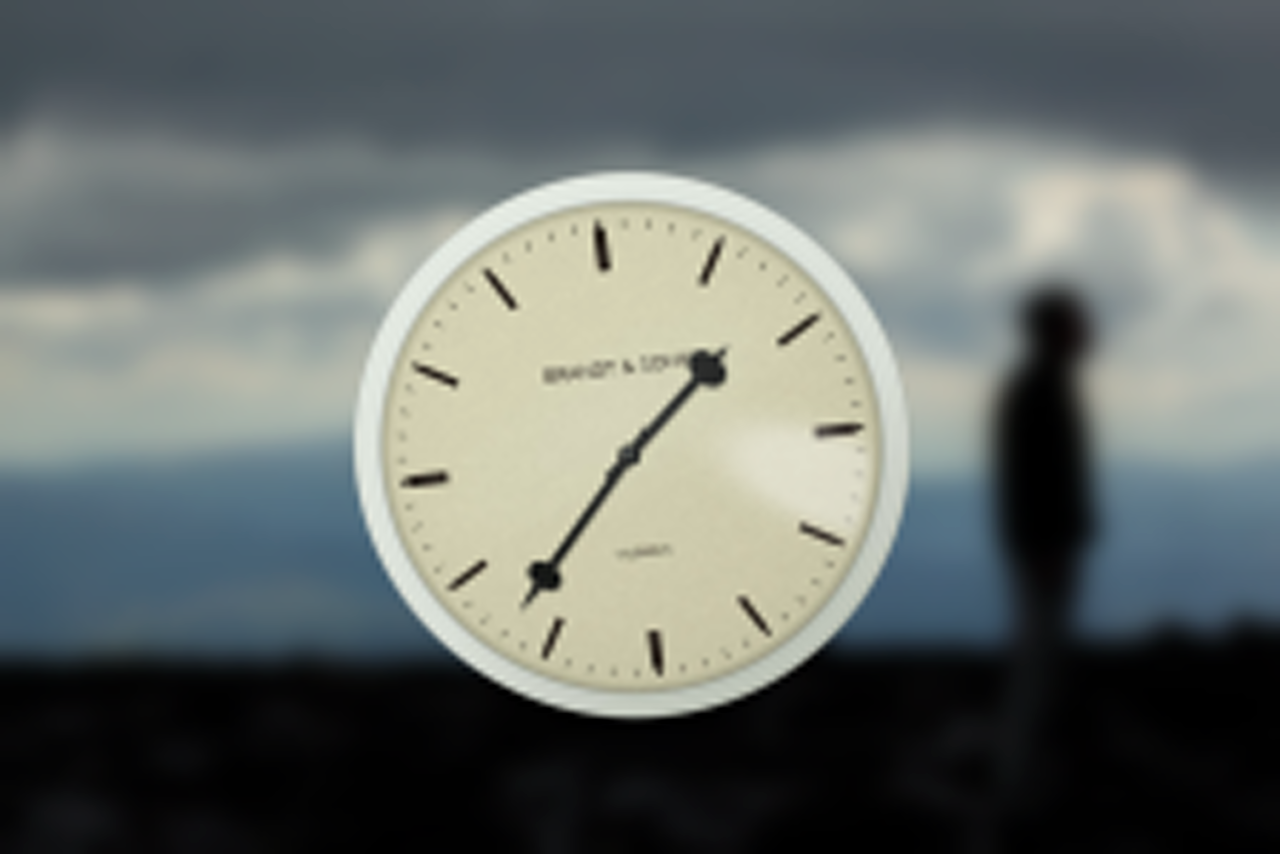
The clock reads h=1 m=37
